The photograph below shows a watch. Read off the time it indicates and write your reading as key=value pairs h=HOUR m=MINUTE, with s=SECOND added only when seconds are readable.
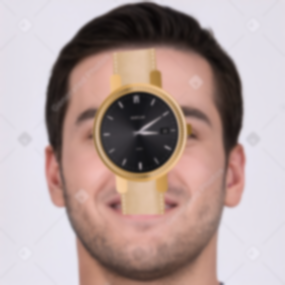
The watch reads h=3 m=10
